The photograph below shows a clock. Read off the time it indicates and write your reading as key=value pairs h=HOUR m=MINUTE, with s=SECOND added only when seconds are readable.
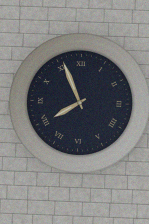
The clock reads h=7 m=56
